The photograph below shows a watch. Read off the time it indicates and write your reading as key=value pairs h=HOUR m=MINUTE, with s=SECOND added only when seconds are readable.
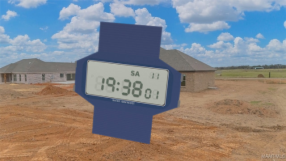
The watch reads h=19 m=38 s=1
